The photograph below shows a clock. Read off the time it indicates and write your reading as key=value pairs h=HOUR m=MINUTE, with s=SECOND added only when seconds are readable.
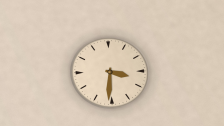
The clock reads h=3 m=31
